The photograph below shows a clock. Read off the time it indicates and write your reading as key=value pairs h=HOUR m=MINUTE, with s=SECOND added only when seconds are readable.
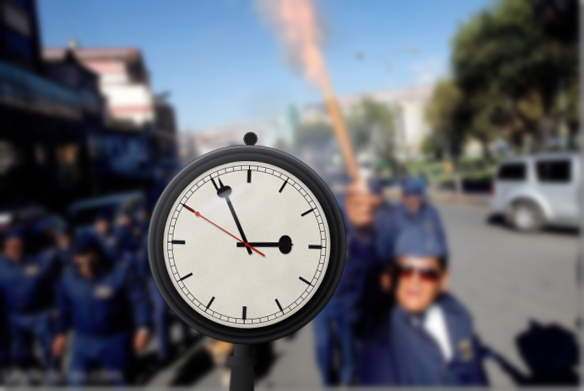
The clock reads h=2 m=55 s=50
